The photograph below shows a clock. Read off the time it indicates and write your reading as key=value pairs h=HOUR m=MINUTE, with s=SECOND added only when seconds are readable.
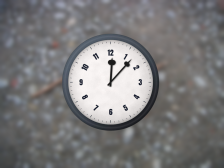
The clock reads h=12 m=7
